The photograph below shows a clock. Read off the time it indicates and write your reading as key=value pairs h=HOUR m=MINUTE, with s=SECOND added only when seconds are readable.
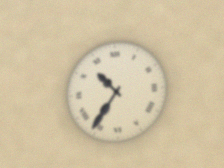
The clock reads h=10 m=36
